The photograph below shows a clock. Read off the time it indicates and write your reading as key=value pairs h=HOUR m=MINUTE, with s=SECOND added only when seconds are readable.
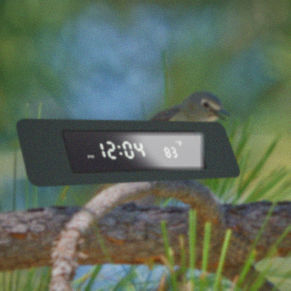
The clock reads h=12 m=4
